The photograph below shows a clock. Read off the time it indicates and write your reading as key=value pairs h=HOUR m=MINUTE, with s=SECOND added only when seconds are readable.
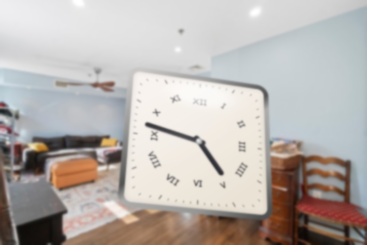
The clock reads h=4 m=47
